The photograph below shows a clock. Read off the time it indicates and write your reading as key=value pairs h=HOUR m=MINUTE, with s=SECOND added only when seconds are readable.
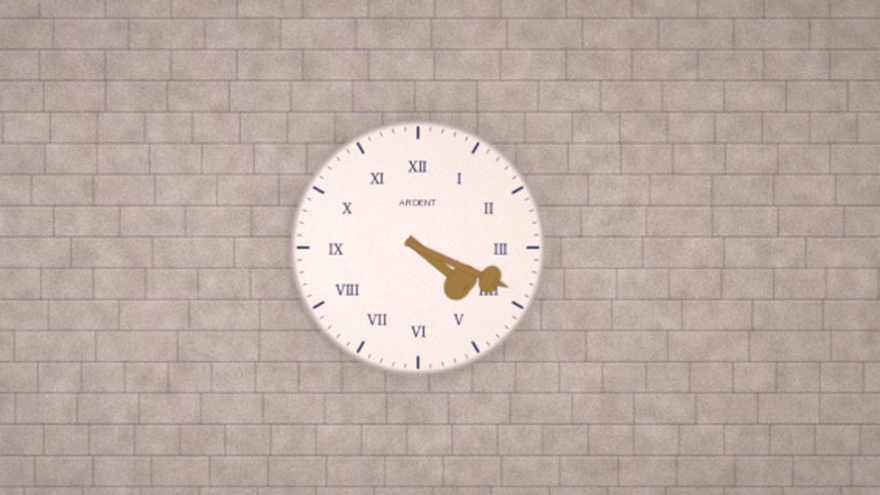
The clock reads h=4 m=19
